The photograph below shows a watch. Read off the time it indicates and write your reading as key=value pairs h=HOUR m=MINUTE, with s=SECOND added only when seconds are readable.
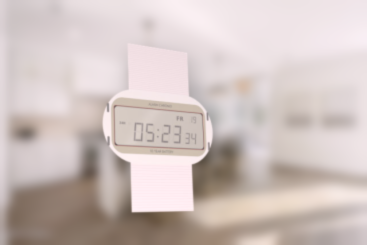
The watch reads h=5 m=23 s=34
